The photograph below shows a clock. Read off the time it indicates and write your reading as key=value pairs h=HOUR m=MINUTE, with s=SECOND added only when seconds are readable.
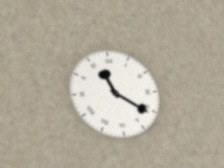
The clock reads h=11 m=21
